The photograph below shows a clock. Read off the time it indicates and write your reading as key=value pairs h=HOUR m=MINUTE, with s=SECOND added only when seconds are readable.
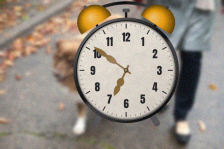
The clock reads h=6 m=51
